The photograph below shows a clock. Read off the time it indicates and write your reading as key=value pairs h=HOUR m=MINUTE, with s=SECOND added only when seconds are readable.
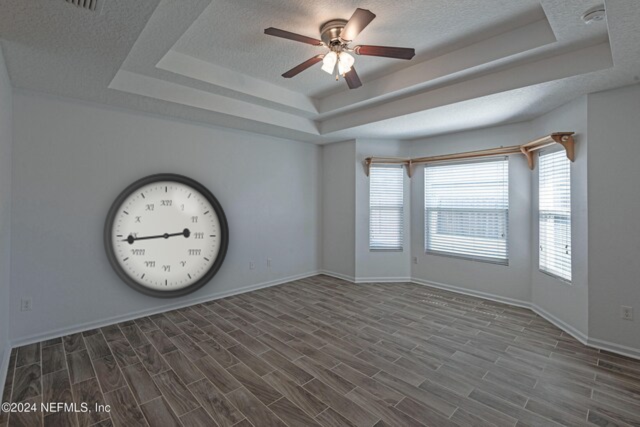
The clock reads h=2 m=44
